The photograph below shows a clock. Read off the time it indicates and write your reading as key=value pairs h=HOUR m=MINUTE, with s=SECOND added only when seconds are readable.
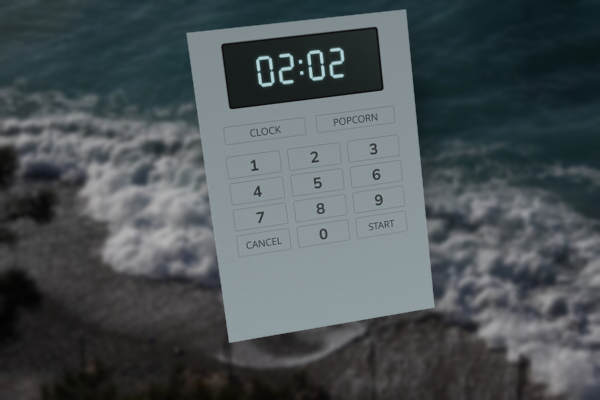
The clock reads h=2 m=2
